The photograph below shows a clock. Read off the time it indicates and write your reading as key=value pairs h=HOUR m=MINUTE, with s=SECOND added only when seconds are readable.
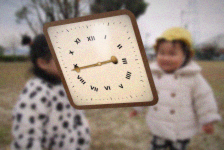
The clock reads h=2 m=44
